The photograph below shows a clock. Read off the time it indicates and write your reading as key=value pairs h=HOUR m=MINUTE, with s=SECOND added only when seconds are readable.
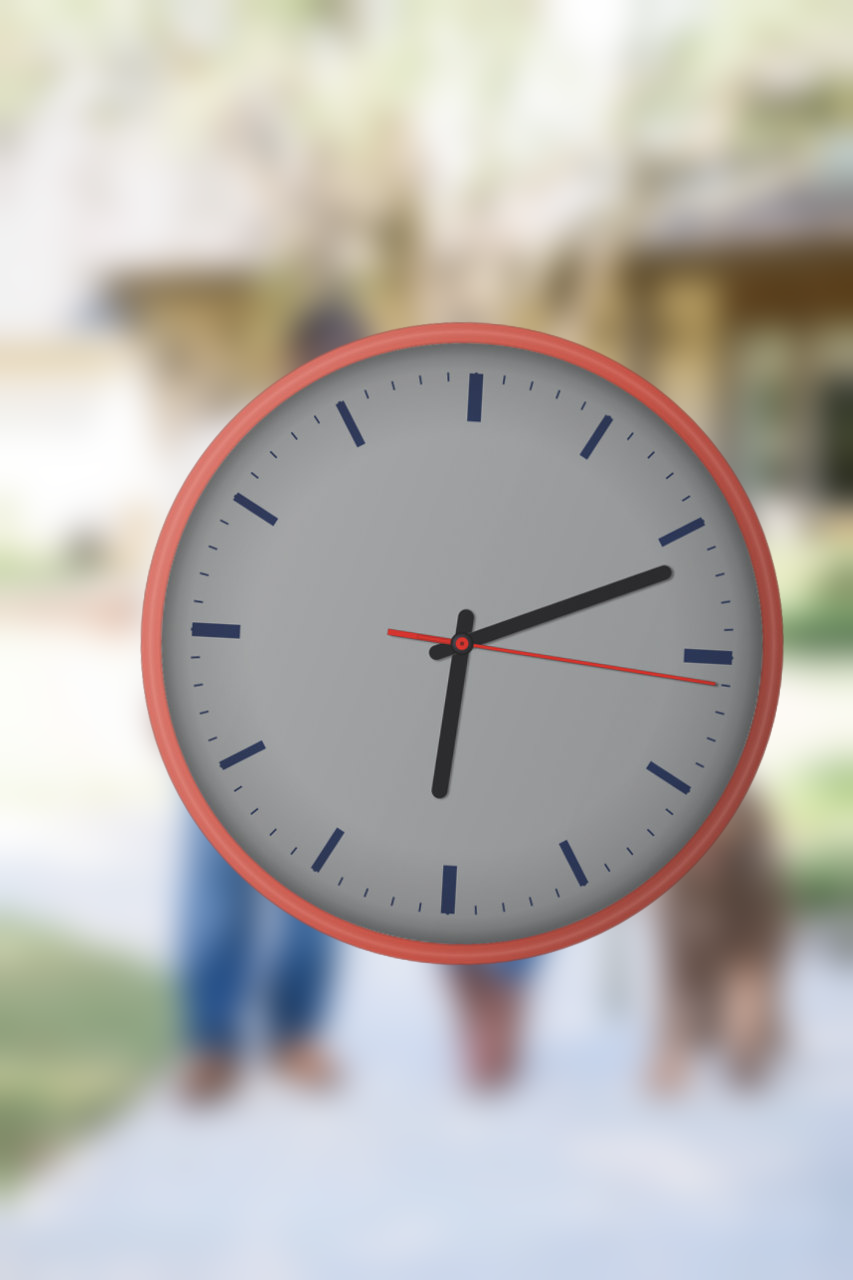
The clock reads h=6 m=11 s=16
